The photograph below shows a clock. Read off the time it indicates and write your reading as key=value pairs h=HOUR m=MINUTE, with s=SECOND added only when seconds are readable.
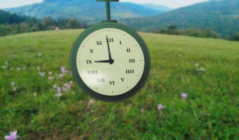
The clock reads h=8 m=59
